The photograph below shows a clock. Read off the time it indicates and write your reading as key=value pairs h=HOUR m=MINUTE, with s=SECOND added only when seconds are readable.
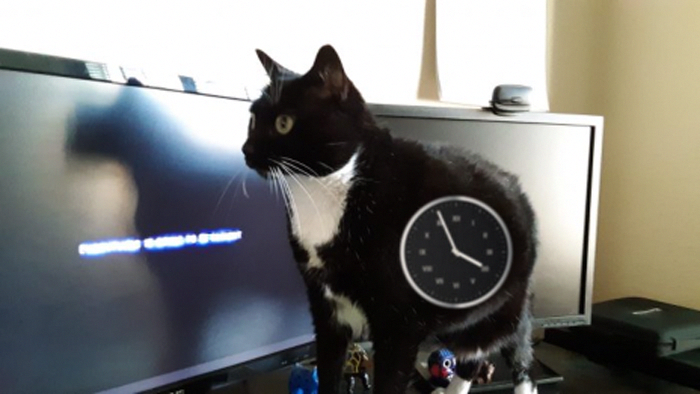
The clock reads h=3 m=56
